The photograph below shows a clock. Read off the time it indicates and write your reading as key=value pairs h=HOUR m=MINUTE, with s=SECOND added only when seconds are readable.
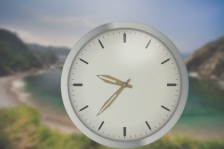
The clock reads h=9 m=37
